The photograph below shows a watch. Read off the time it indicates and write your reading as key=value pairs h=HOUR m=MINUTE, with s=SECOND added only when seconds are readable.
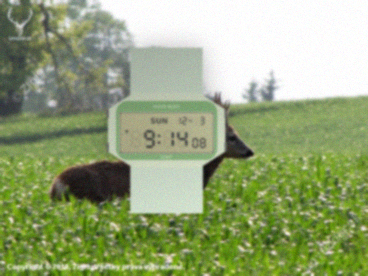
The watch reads h=9 m=14
